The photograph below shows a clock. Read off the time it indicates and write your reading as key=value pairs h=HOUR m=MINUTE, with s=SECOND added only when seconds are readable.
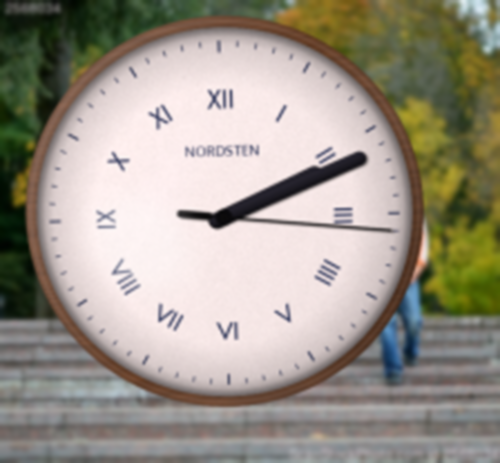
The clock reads h=2 m=11 s=16
